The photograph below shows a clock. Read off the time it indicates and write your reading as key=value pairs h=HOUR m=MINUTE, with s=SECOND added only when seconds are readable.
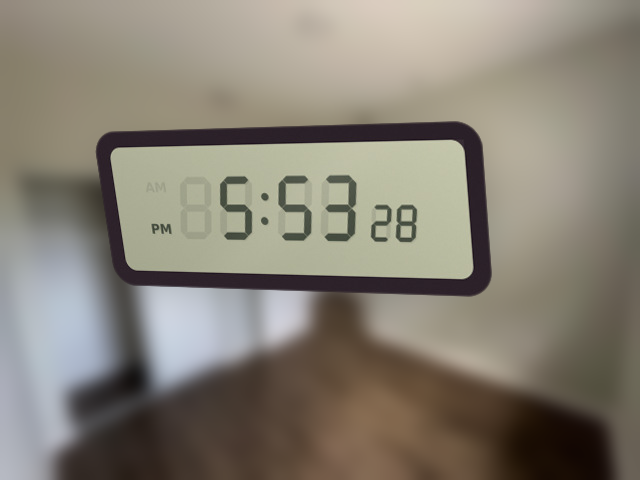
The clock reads h=5 m=53 s=28
